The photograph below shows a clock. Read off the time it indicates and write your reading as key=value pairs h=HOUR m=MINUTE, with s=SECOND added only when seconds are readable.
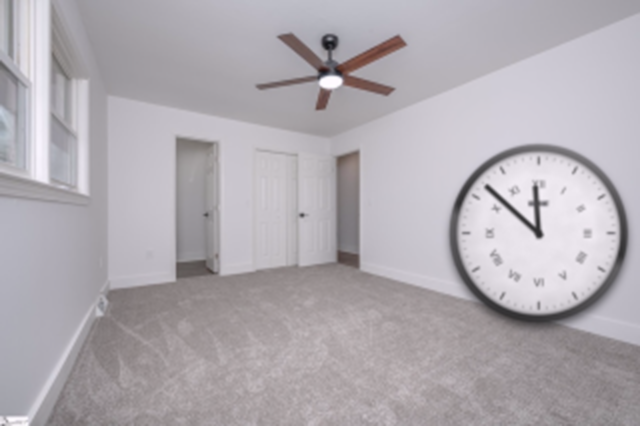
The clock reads h=11 m=52
